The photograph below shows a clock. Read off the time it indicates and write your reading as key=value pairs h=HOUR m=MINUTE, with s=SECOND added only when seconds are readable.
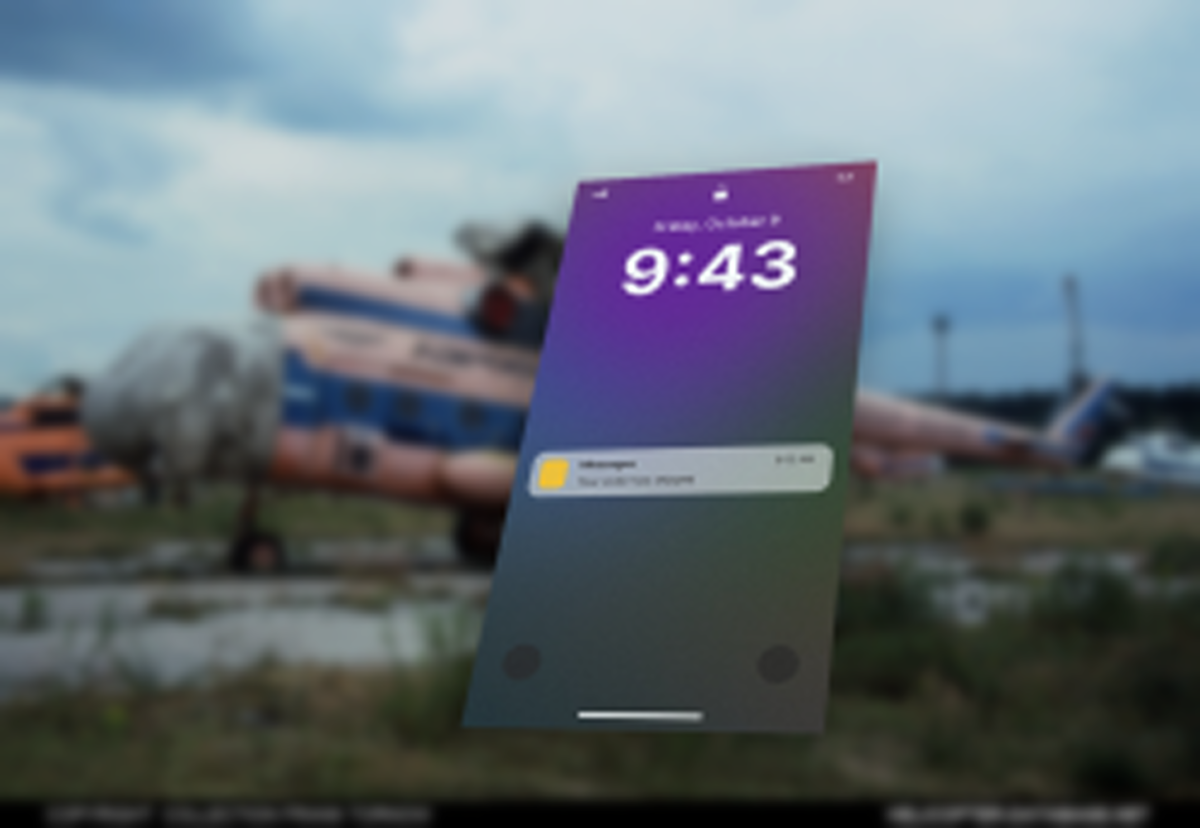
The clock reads h=9 m=43
